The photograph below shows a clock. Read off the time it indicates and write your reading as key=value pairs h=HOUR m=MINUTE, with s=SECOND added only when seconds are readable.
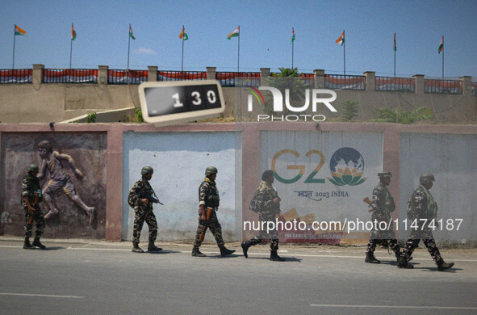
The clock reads h=1 m=30
